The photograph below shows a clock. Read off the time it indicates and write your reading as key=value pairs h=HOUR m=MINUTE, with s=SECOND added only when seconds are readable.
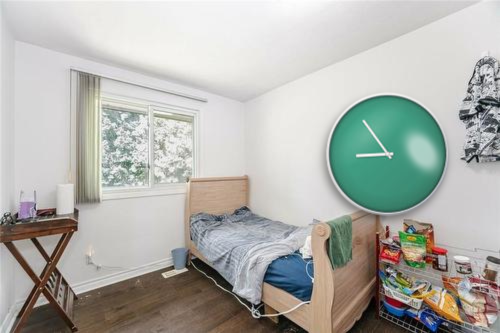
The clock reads h=8 m=54
